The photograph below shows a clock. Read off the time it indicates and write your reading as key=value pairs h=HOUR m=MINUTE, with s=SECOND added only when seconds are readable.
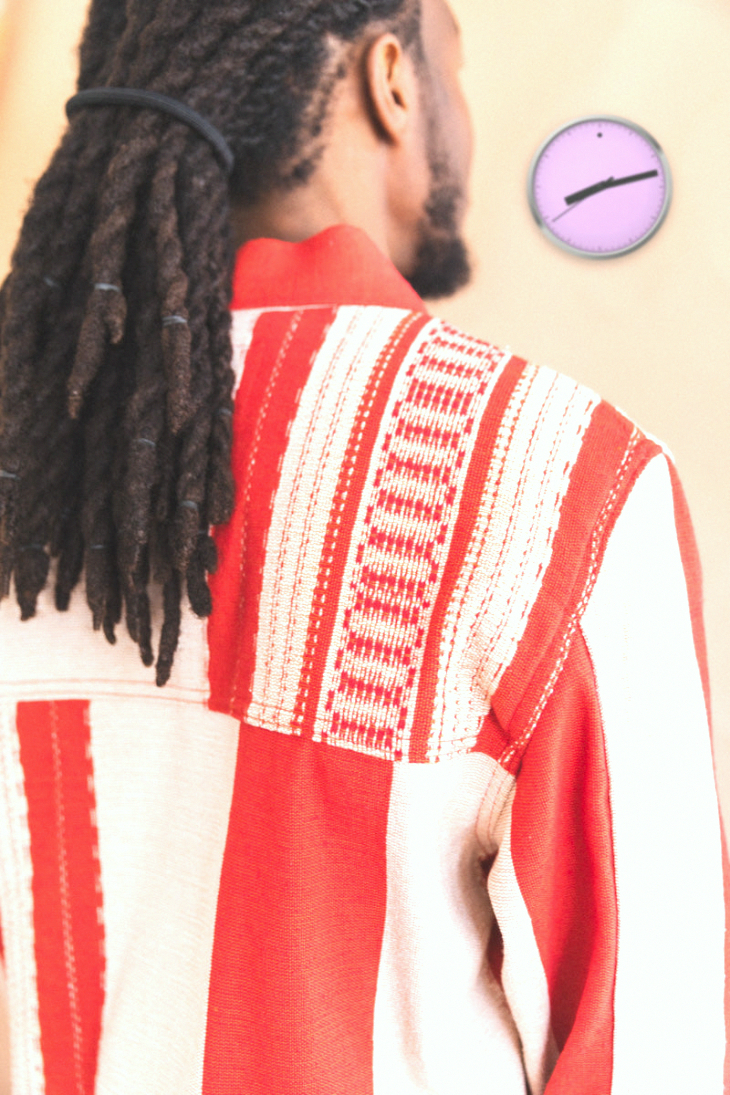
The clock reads h=8 m=12 s=39
